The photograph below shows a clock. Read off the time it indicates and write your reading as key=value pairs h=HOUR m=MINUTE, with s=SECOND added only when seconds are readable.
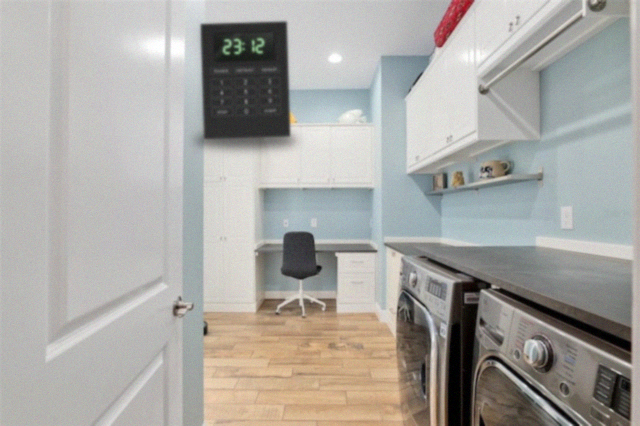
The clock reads h=23 m=12
